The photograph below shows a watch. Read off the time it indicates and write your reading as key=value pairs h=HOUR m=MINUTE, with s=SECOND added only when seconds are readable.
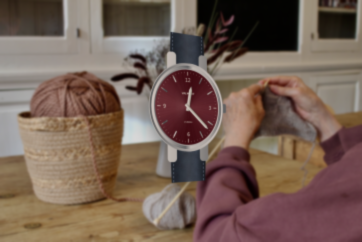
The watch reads h=12 m=22
